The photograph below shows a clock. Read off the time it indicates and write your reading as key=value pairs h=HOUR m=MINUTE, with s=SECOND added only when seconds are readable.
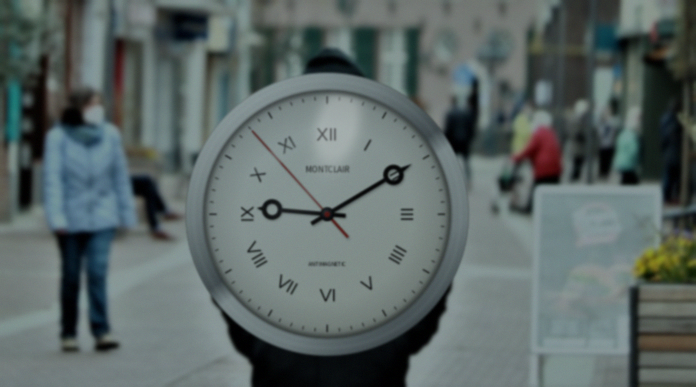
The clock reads h=9 m=9 s=53
